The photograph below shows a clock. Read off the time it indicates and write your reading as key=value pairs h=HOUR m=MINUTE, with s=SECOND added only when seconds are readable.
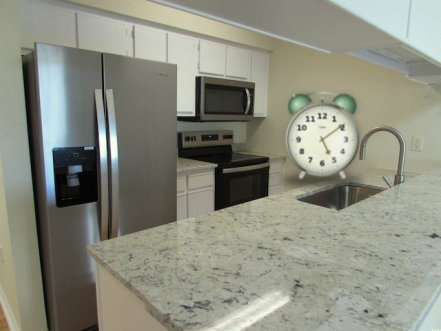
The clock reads h=5 m=9
